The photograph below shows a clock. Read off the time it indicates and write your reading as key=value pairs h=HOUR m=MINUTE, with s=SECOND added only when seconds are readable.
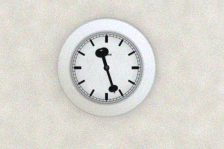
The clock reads h=11 m=27
